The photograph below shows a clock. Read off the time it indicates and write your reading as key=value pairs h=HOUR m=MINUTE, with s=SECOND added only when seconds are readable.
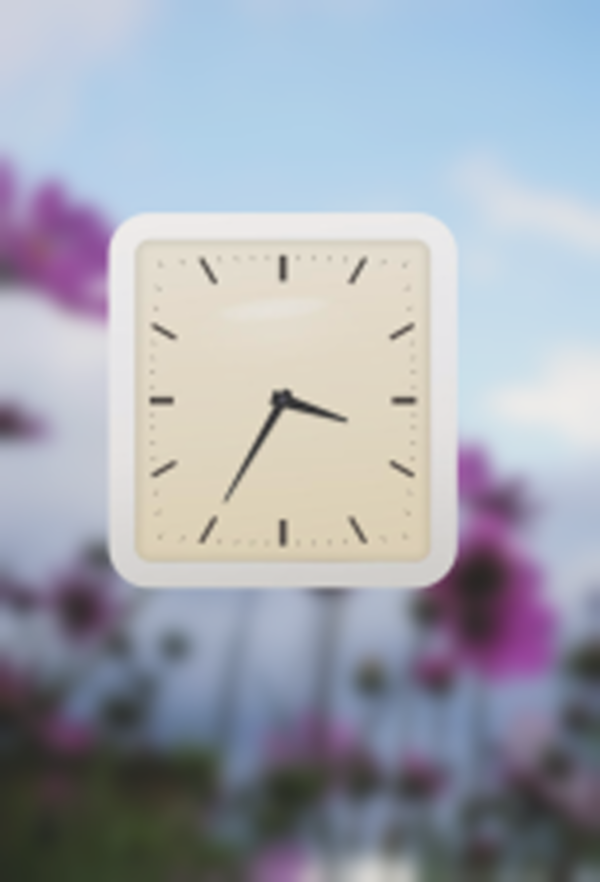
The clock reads h=3 m=35
